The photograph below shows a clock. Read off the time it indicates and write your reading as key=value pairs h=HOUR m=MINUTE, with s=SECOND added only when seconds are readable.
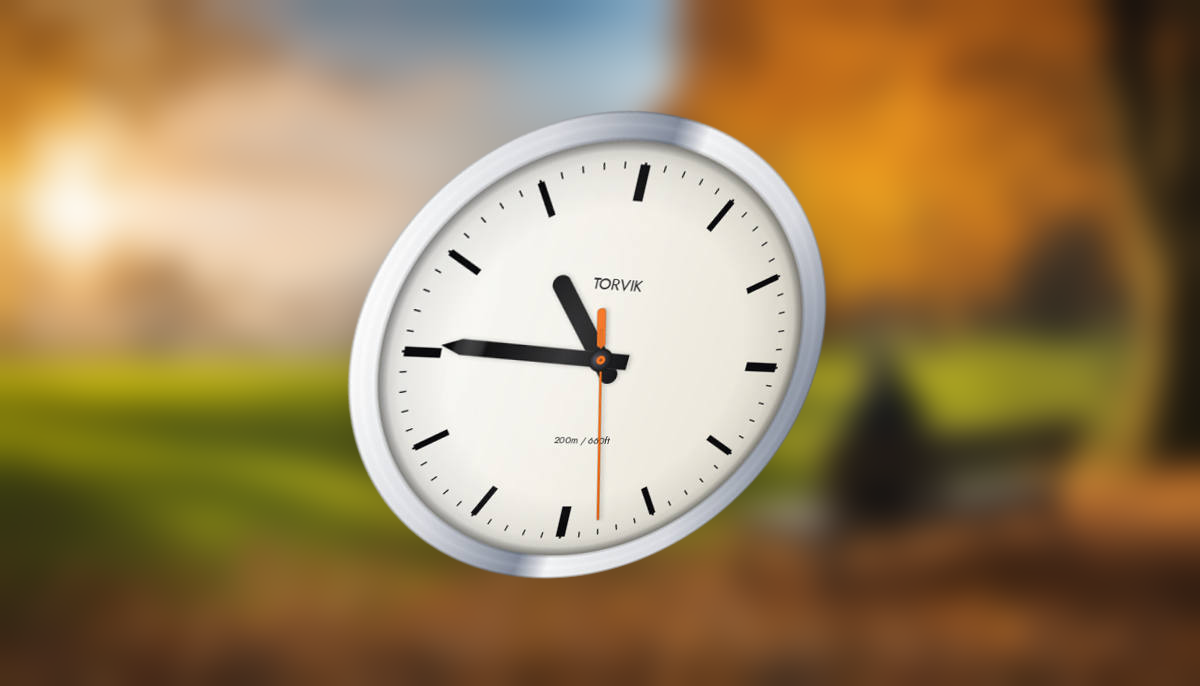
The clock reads h=10 m=45 s=28
